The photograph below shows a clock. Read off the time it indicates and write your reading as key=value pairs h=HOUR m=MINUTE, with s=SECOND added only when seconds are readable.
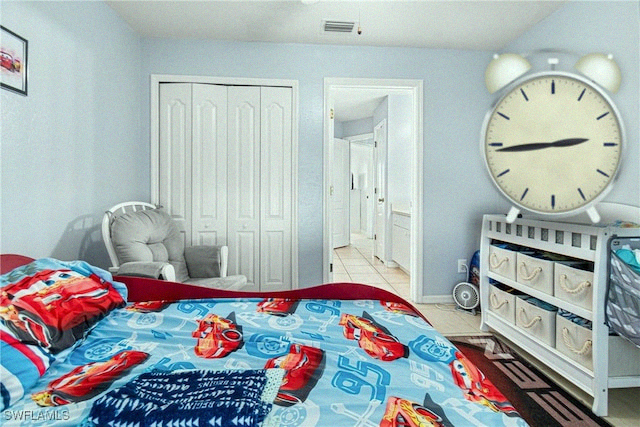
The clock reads h=2 m=44
